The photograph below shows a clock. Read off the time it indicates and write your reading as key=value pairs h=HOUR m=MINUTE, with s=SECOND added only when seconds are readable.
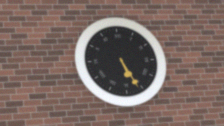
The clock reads h=5 m=26
